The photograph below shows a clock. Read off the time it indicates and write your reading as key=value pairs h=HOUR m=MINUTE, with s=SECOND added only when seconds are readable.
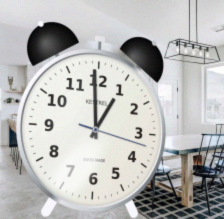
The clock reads h=12 m=59 s=17
